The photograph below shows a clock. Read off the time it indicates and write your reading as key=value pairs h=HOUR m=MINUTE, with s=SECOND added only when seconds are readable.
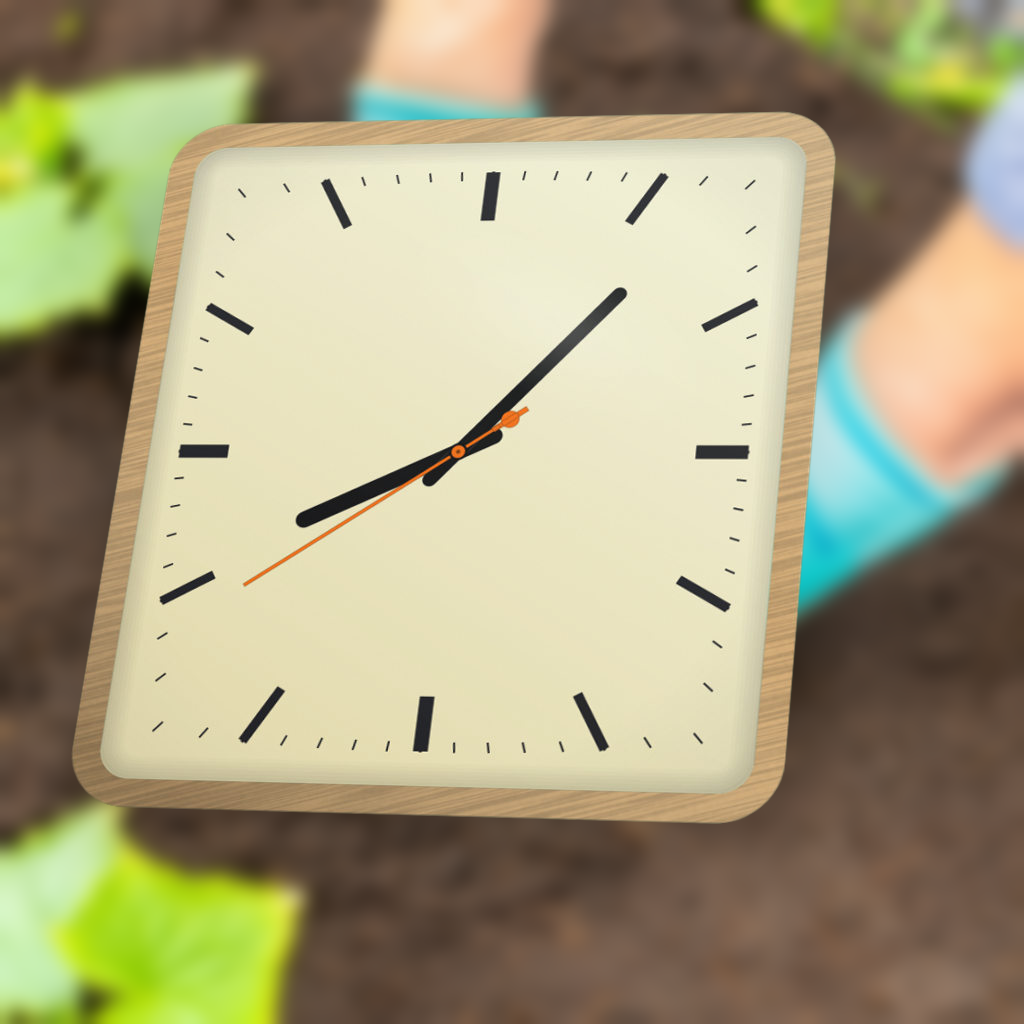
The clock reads h=8 m=6 s=39
